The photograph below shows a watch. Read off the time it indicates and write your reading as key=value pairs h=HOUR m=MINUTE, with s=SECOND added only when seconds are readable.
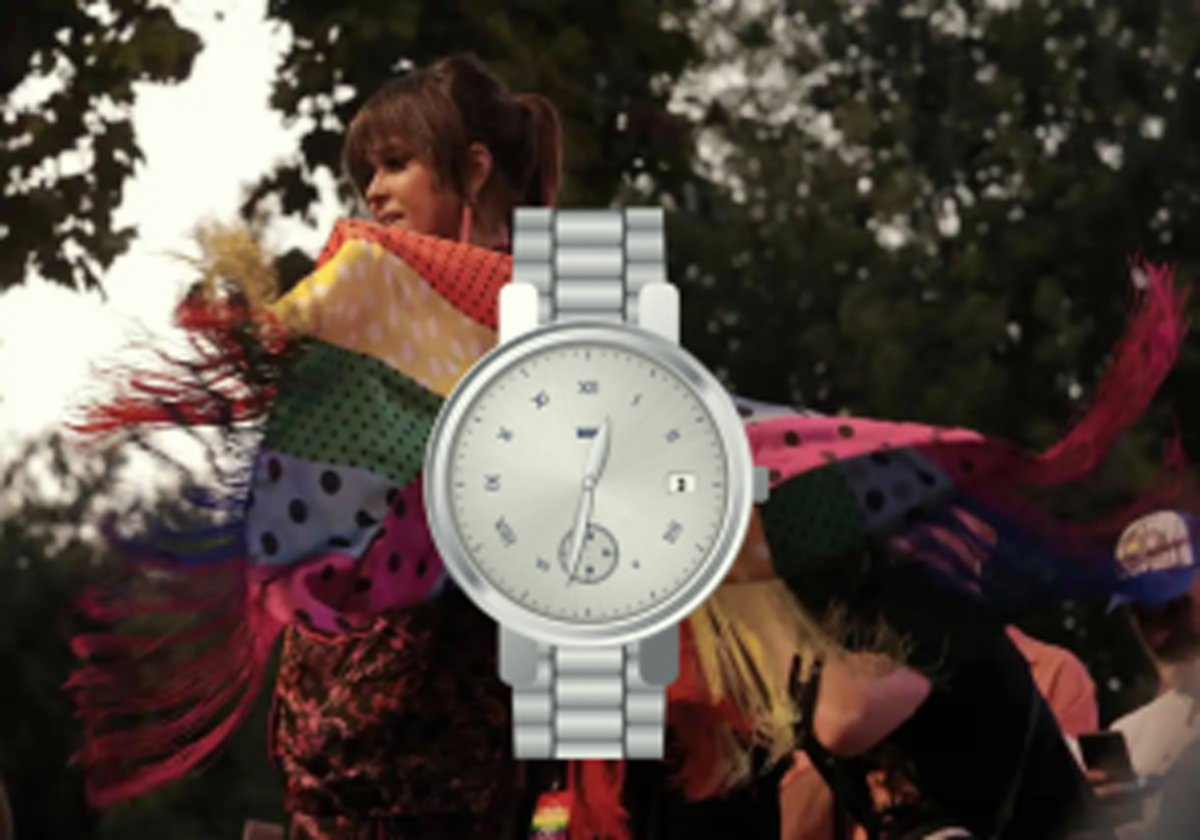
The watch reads h=12 m=32
